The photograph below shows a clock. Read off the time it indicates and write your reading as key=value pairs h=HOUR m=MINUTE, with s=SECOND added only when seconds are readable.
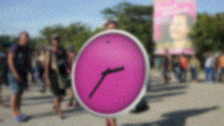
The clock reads h=2 m=36
